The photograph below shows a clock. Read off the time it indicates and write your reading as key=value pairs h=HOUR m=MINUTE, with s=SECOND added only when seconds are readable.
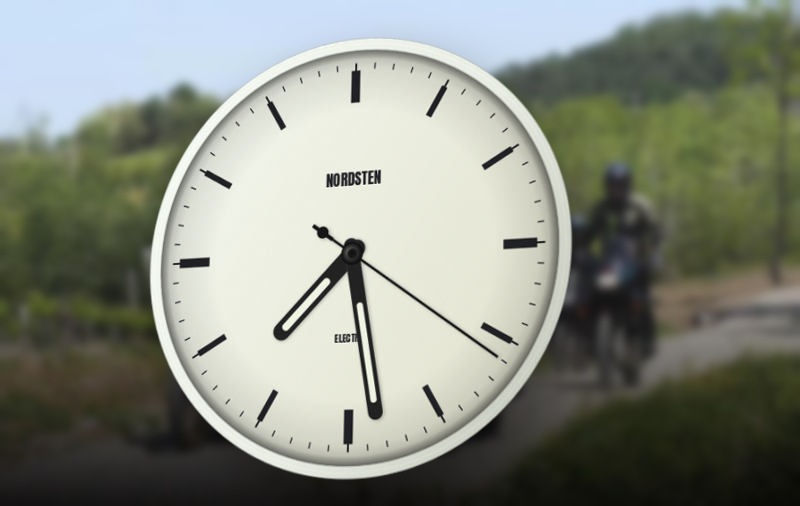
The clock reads h=7 m=28 s=21
